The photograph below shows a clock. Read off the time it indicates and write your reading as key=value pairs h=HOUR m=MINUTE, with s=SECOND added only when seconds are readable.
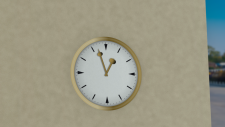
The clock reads h=12 m=57
